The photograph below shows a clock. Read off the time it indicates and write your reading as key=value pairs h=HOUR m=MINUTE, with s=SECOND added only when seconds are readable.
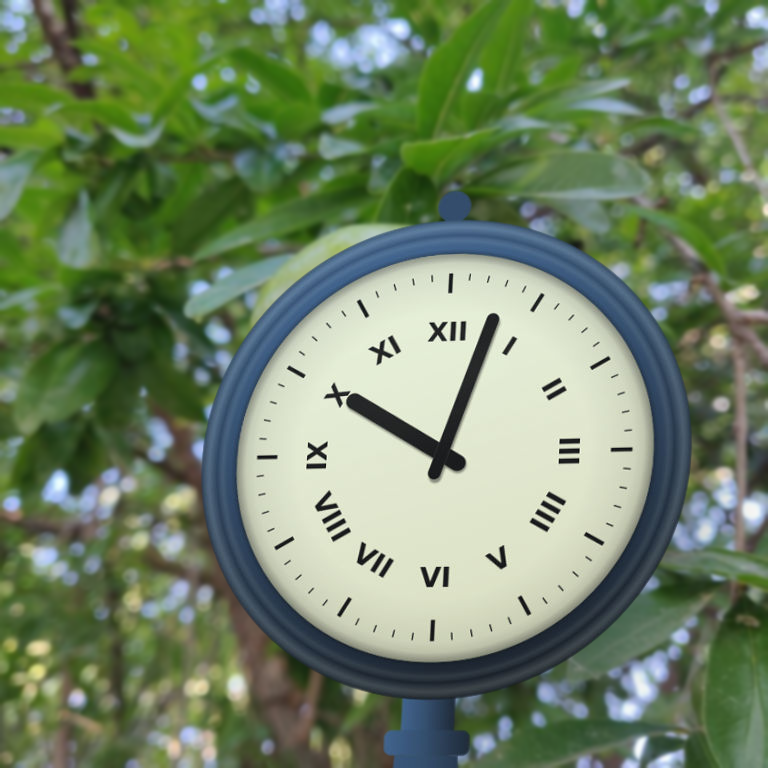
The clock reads h=10 m=3
